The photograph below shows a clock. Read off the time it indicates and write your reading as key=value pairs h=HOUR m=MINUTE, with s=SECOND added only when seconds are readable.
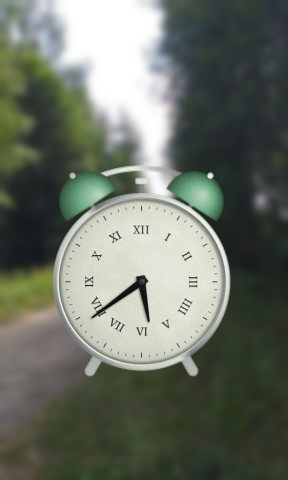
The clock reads h=5 m=39
